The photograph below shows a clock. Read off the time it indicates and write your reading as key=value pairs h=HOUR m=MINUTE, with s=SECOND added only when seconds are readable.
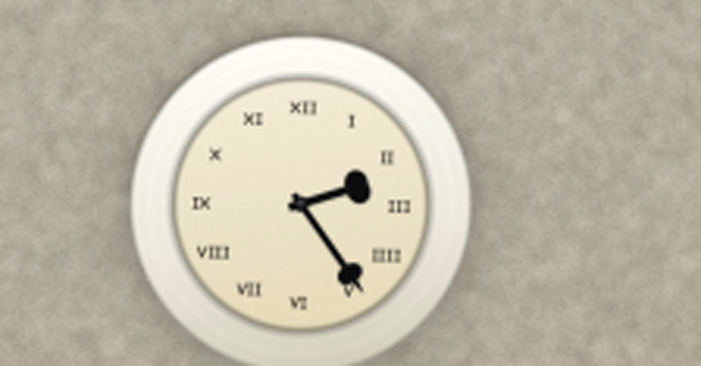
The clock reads h=2 m=24
